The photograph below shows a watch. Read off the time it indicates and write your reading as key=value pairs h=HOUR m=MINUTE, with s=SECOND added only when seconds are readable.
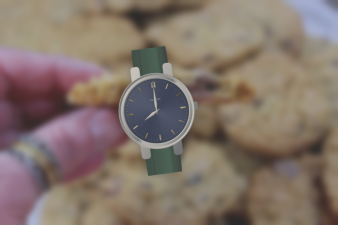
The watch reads h=8 m=0
